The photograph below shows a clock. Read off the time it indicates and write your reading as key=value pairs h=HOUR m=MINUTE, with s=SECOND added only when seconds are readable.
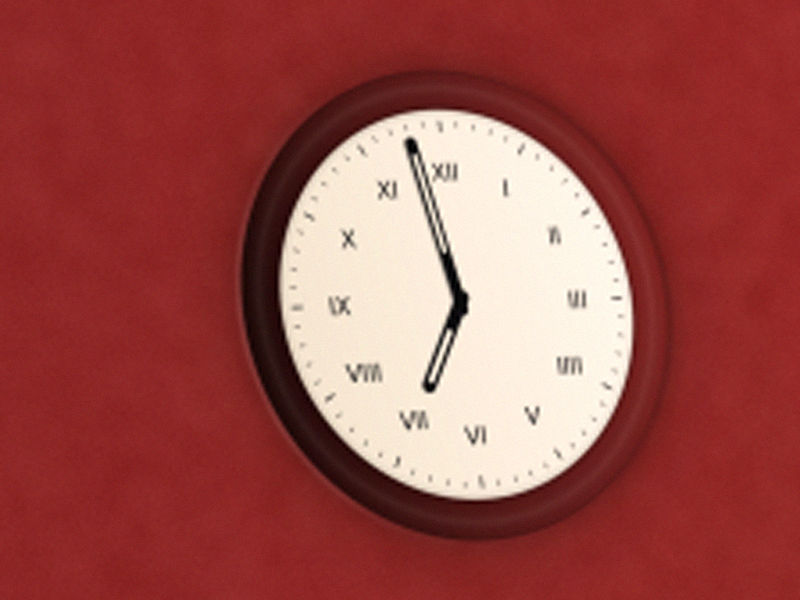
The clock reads h=6 m=58
